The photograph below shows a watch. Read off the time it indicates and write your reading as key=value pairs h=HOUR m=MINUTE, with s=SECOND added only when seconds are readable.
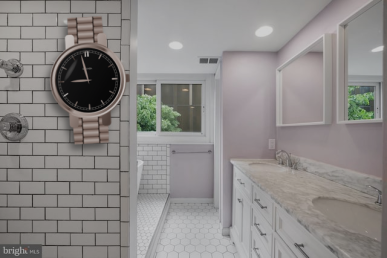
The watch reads h=8 m=58
